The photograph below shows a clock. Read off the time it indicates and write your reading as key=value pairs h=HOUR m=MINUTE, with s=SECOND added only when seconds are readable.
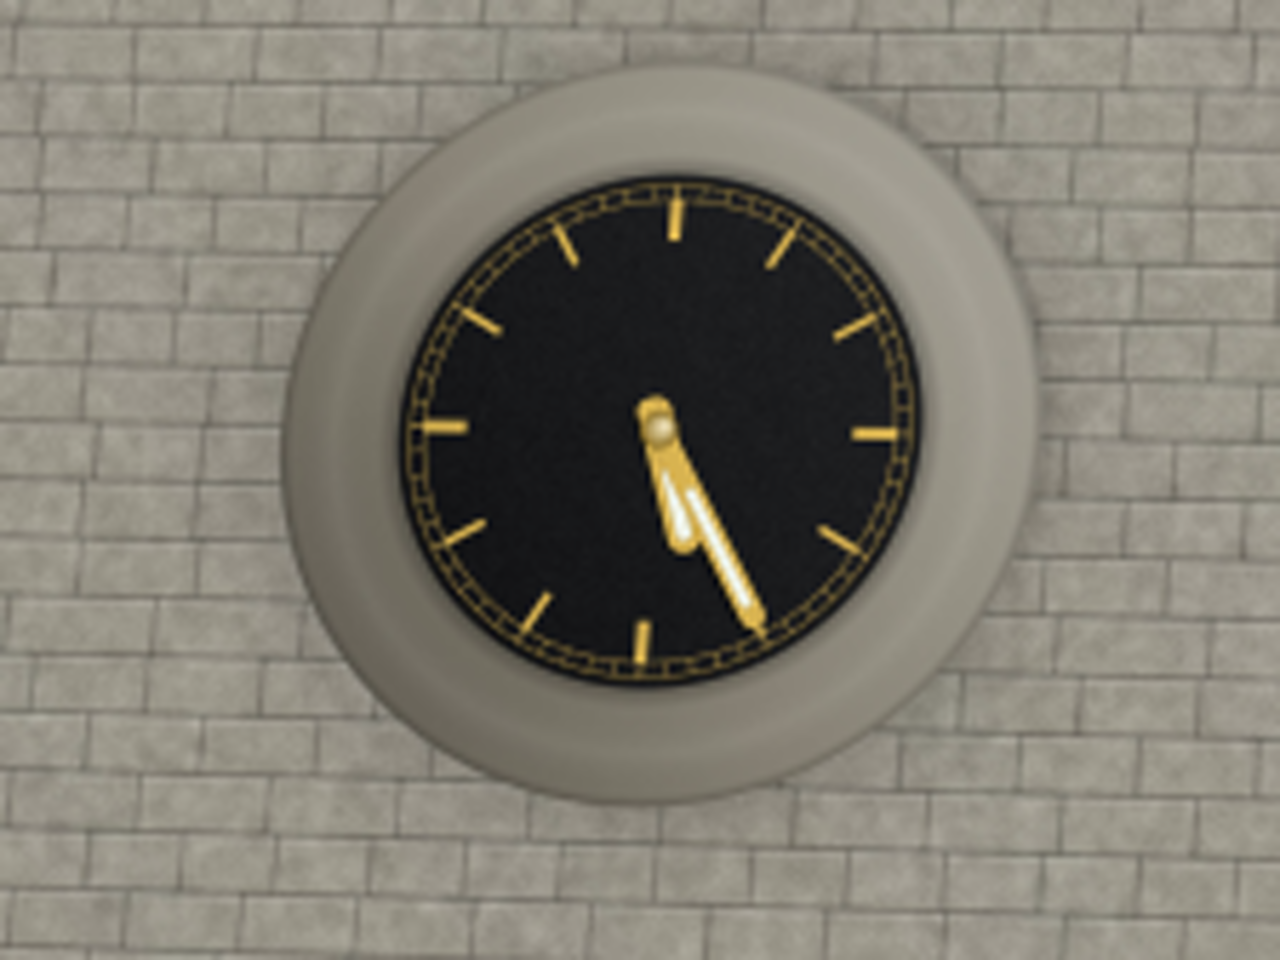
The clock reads h=5 m=25
